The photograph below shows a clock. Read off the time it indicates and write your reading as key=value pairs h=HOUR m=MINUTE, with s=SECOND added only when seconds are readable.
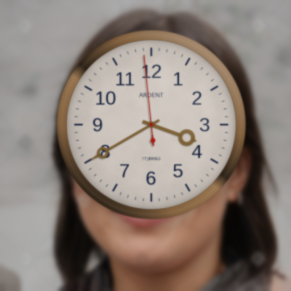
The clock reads h=3 m=39 s=59
